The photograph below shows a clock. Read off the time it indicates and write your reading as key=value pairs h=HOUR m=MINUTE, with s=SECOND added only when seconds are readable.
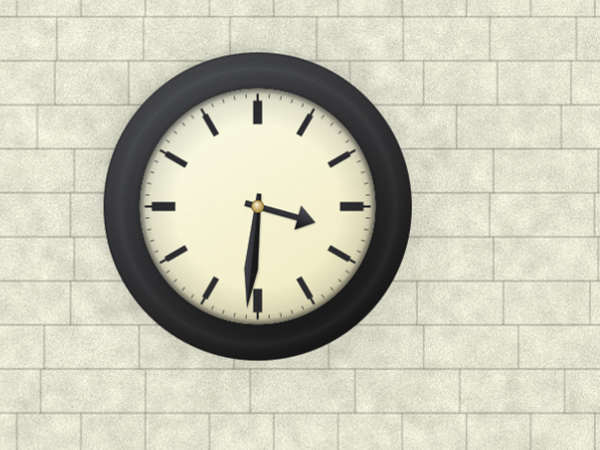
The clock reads h=3 m=31
